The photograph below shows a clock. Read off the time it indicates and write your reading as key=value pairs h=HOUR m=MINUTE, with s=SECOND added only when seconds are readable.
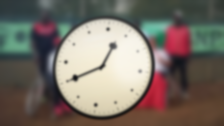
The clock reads h=12 m=40
